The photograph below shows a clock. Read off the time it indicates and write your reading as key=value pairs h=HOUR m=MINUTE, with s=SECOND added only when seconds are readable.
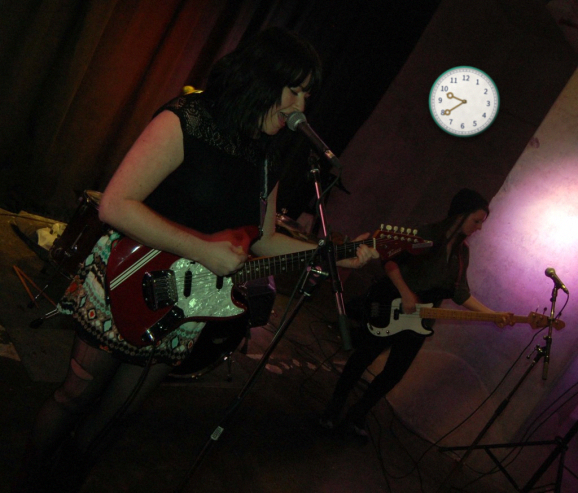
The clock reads h=9 m=39
